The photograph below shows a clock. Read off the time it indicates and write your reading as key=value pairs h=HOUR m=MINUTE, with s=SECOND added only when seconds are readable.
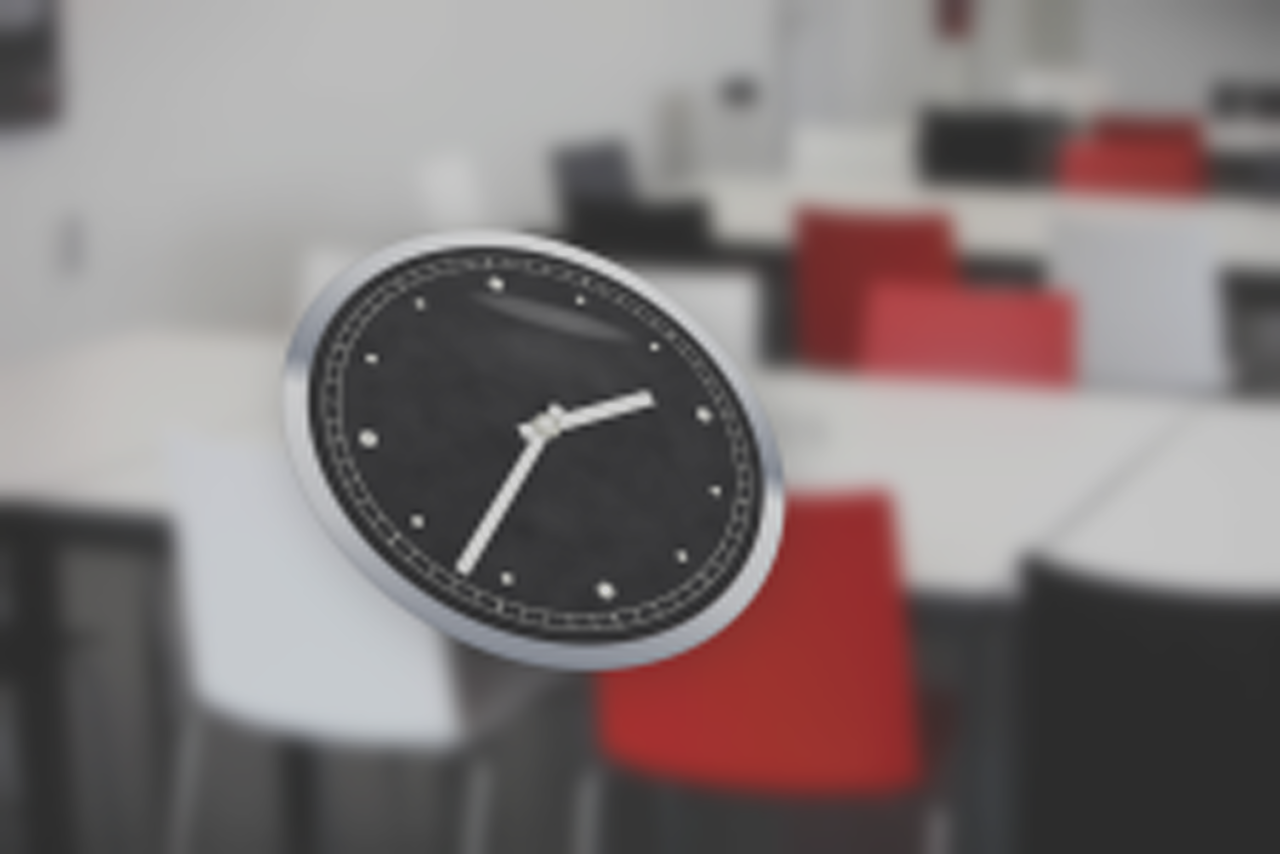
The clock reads h=2 m=37
